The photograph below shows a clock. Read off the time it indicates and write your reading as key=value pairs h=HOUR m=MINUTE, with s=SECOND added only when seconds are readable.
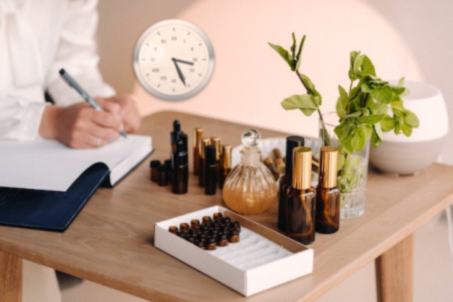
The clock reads h=3 m=26
